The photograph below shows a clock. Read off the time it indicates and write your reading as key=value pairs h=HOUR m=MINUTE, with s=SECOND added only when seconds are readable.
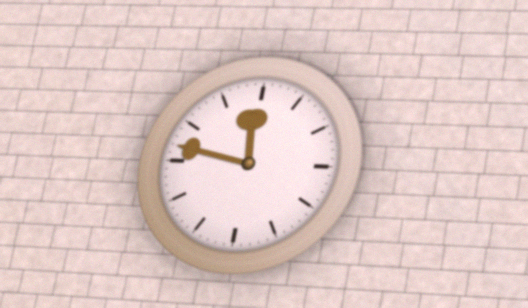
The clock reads h=11 m=47
